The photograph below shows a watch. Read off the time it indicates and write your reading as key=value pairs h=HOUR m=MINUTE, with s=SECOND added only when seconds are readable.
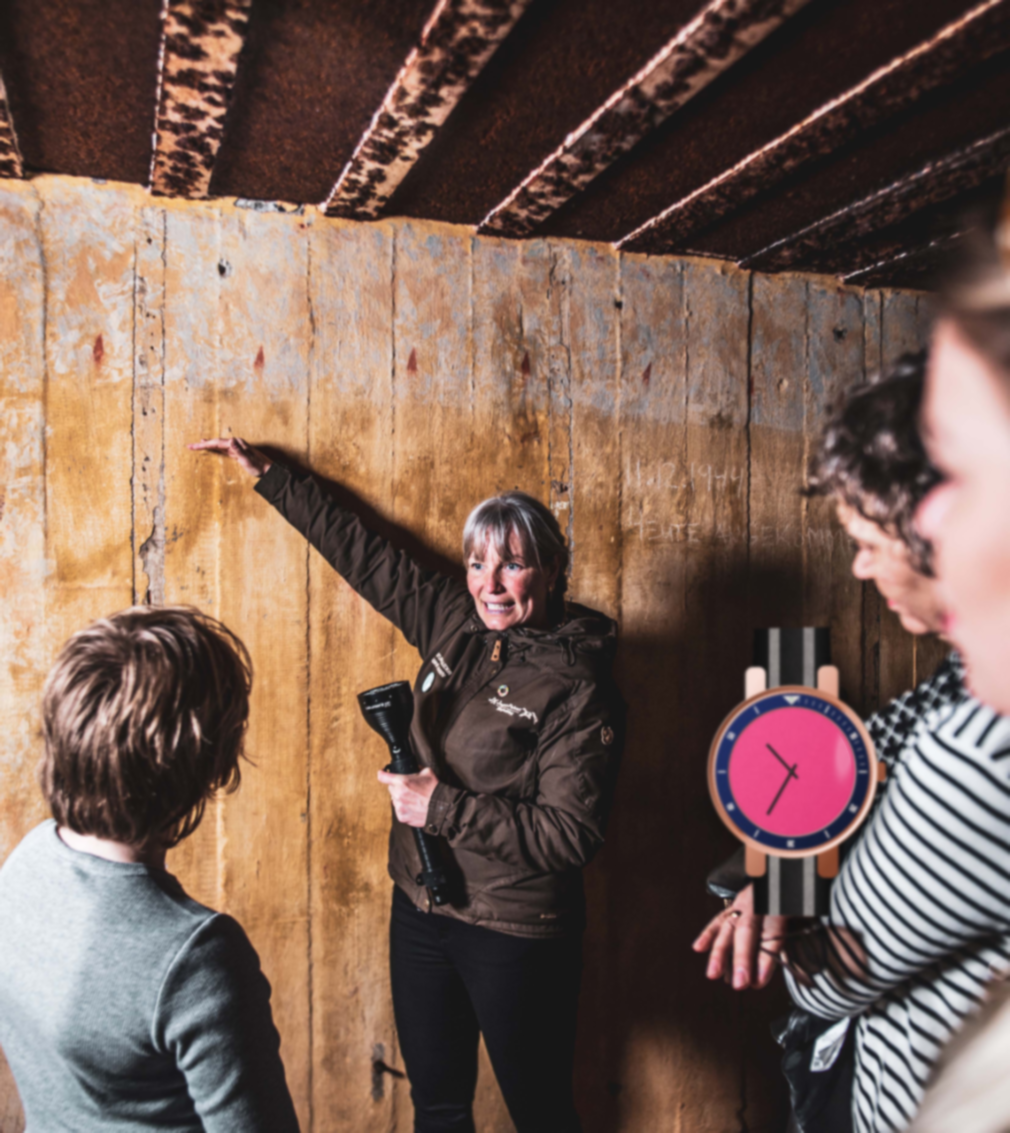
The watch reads h=10 m=35
